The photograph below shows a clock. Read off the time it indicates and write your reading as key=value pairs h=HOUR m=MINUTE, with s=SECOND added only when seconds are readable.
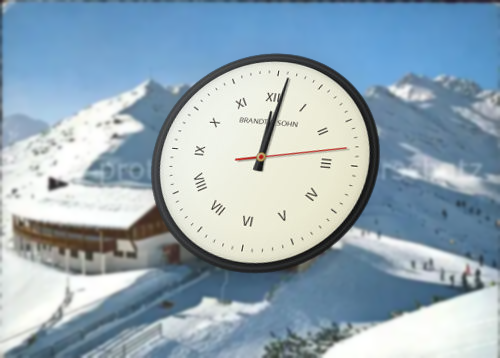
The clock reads h=12 m=1 s=13
